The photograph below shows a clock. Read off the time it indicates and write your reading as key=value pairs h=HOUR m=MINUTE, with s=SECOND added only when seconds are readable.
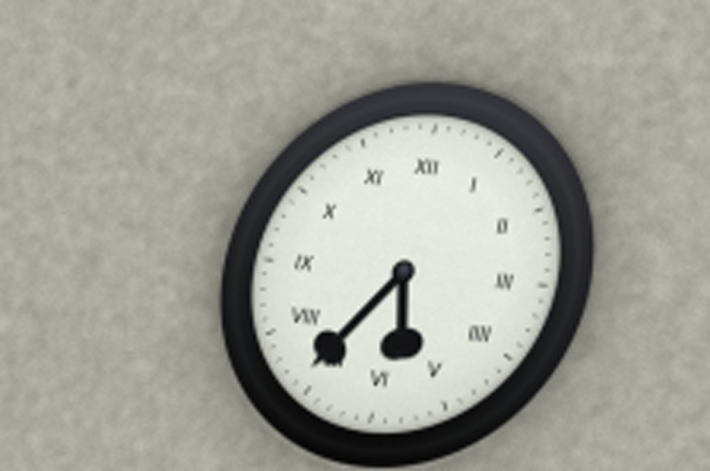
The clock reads h=5 m=36
